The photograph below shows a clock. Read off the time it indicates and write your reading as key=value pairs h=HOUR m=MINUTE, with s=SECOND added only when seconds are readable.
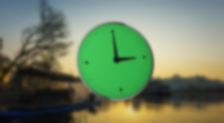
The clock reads h=3 m=0
